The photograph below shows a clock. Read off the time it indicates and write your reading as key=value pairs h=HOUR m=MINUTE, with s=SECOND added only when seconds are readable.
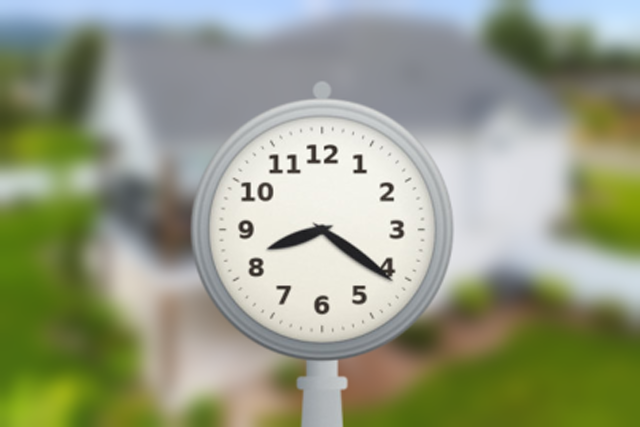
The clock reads h=8 m=21
